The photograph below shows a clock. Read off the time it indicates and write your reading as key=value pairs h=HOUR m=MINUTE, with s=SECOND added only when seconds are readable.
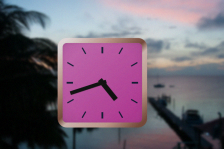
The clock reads h=4 m=42
